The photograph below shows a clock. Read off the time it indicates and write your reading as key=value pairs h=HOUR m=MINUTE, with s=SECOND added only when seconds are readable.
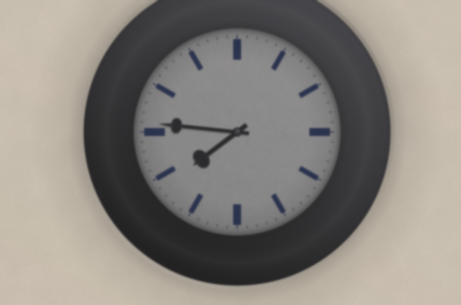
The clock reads h=7 m=46
